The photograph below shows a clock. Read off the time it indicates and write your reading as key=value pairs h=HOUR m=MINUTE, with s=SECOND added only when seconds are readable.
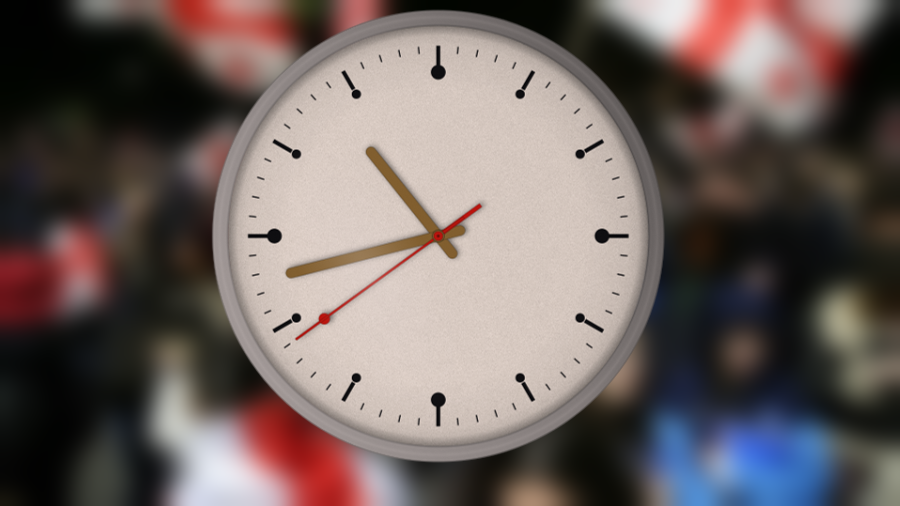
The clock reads h=10 m=42 s=39
